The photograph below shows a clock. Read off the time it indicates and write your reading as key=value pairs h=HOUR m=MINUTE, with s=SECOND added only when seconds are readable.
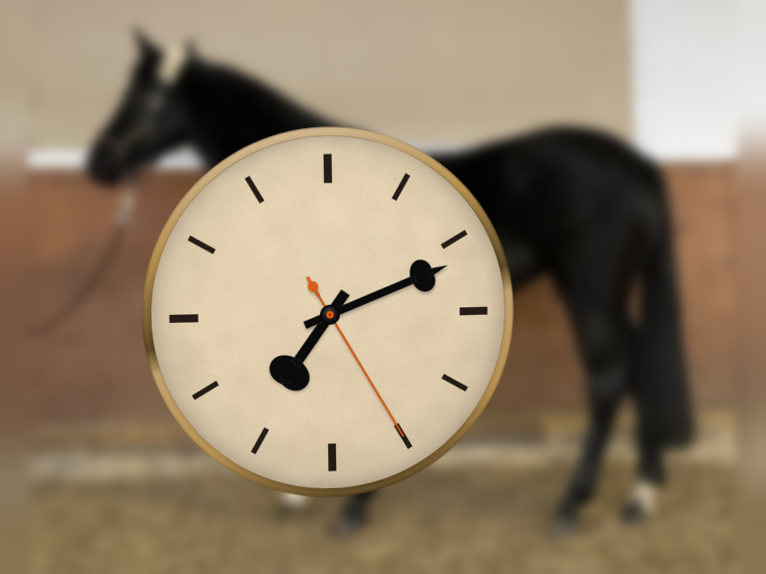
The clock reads h=7 m=11 s=25
